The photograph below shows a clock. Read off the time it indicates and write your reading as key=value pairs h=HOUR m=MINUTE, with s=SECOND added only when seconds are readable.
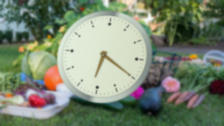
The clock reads h=6 m=20
